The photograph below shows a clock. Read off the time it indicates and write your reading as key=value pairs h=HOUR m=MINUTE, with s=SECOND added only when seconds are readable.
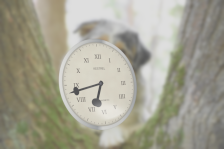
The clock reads h=6 m=43
